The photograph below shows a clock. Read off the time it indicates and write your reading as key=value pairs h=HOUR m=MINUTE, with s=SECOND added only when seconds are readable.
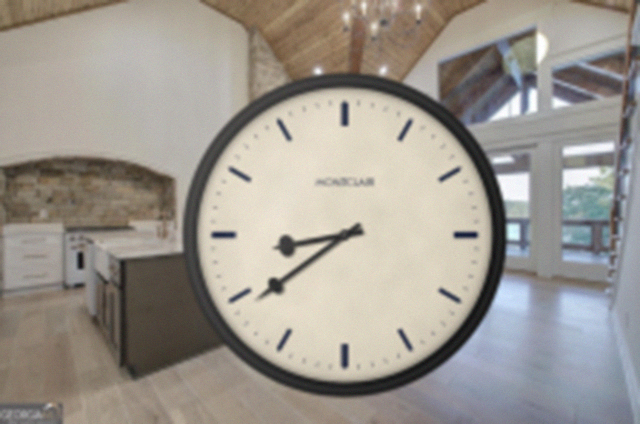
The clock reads h=8 m=39
